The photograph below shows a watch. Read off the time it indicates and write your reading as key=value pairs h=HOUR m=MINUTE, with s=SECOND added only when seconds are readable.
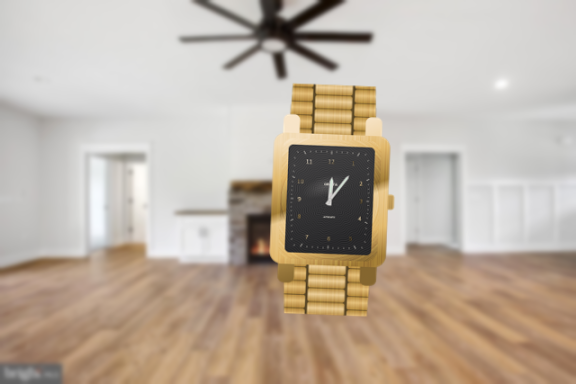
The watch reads h=12 m=6
